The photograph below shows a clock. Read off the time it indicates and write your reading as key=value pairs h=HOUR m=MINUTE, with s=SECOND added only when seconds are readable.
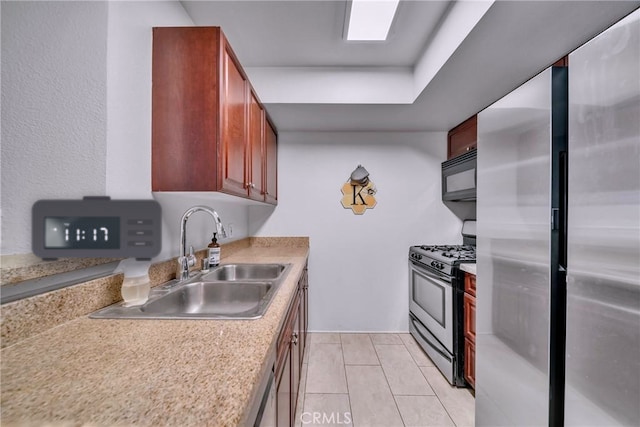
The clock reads h=11 m=17
